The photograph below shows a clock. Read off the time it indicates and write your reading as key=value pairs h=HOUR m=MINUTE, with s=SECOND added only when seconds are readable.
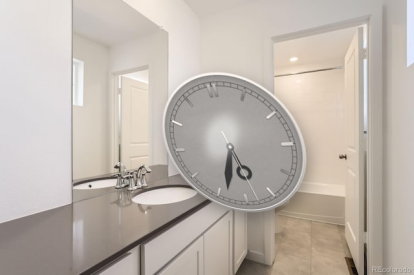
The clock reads h=5 m=33 s=28
